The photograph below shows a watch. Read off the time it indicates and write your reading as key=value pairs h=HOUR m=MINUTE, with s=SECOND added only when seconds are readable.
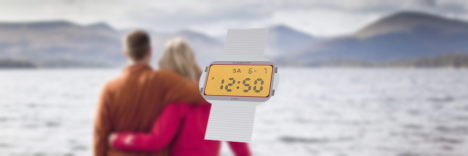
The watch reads h=12 m=50
